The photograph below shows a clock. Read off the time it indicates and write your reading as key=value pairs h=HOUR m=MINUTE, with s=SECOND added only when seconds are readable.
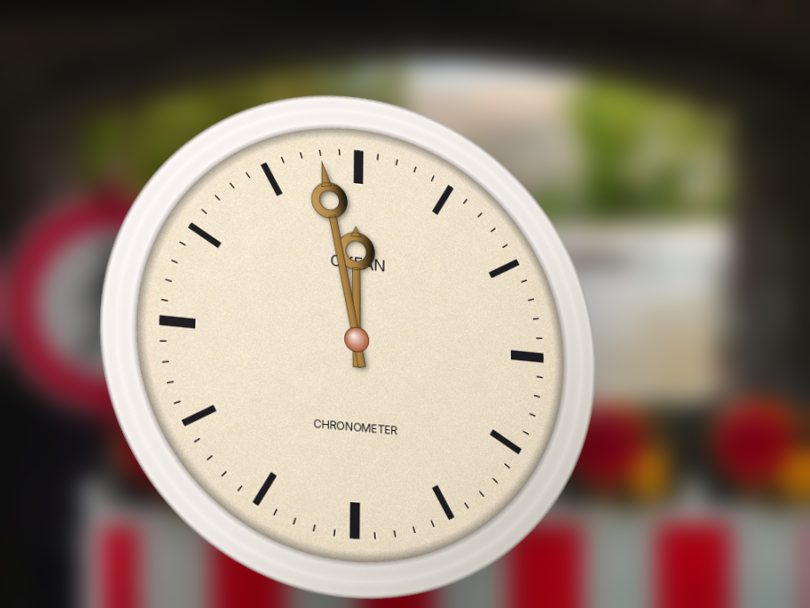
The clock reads h=11 m=58
